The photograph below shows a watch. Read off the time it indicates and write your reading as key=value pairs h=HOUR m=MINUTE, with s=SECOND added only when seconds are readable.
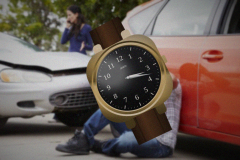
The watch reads h=3 m=18
